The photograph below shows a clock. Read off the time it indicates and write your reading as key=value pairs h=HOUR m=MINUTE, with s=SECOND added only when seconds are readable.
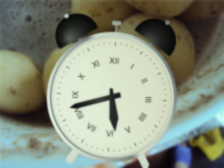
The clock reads h=5 m=42
